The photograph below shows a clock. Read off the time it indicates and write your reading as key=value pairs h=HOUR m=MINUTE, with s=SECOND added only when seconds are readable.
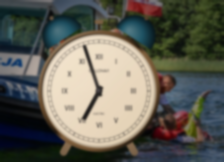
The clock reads h=6 m=57
